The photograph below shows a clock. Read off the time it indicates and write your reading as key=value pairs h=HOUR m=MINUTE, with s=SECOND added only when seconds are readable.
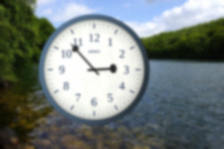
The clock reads h=2 m=53
